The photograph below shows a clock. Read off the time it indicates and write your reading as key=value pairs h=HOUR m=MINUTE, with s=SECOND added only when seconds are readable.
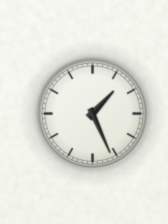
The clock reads h=1 m=26
